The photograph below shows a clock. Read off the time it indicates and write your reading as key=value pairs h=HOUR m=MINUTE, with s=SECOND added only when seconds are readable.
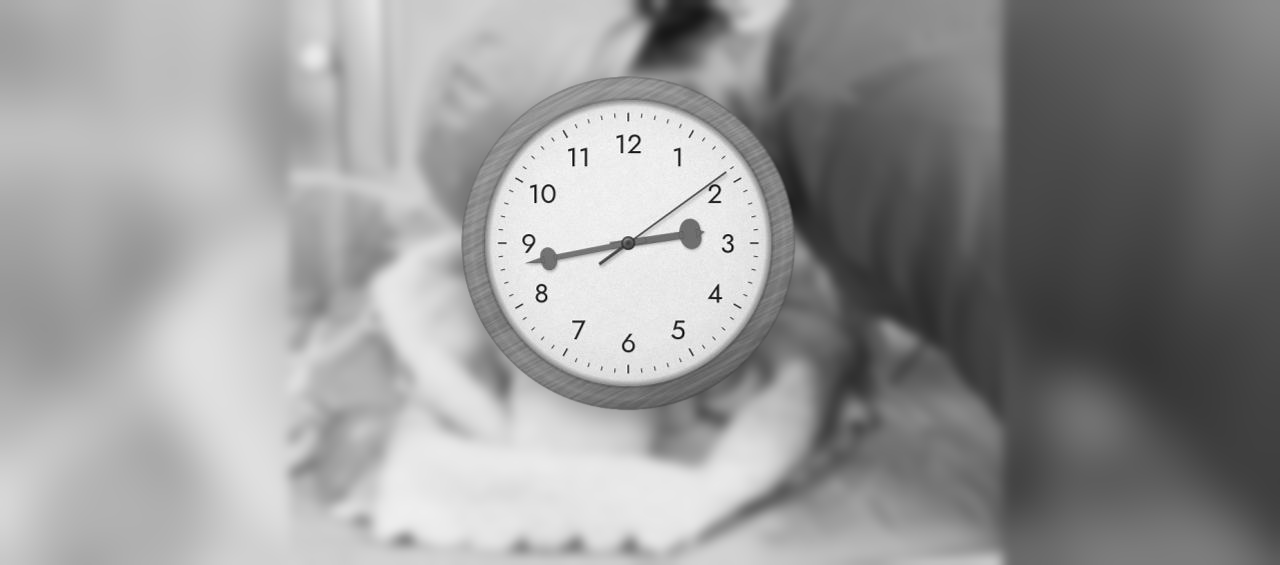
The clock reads h=2 m=43 s=9
